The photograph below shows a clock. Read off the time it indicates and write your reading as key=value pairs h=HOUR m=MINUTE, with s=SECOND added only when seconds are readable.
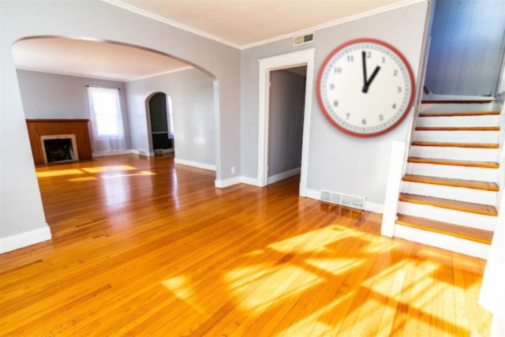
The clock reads h=12 m=59
